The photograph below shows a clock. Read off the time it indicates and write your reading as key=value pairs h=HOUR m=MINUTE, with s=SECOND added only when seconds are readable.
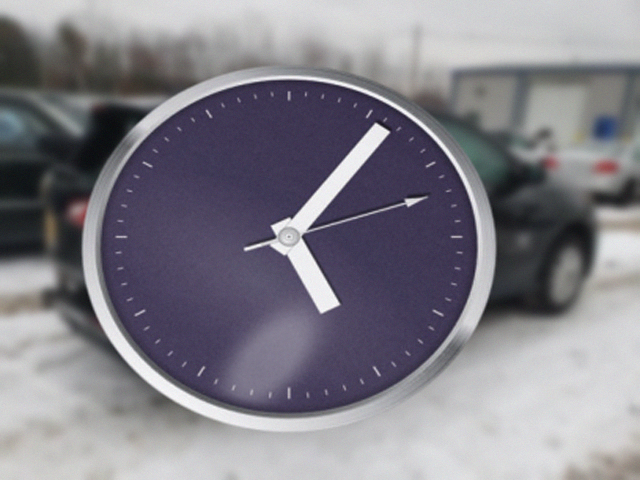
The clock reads h=5 m=6 s=12
